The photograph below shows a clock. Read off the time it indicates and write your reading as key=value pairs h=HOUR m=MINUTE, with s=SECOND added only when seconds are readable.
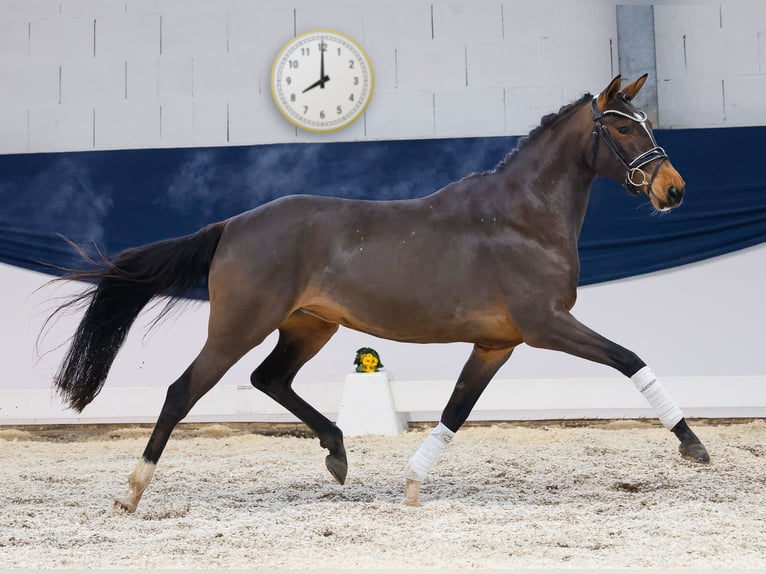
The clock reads h=8 m=0
